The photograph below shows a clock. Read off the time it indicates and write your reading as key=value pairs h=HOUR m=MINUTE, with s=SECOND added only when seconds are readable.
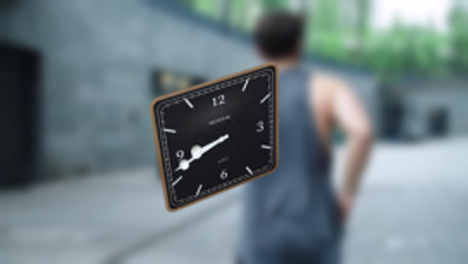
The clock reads h=8 m=42
